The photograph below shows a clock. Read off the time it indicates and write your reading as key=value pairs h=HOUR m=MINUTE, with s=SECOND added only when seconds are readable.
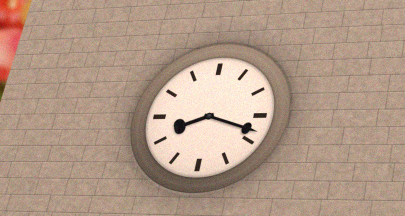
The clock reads h=8 m=18
